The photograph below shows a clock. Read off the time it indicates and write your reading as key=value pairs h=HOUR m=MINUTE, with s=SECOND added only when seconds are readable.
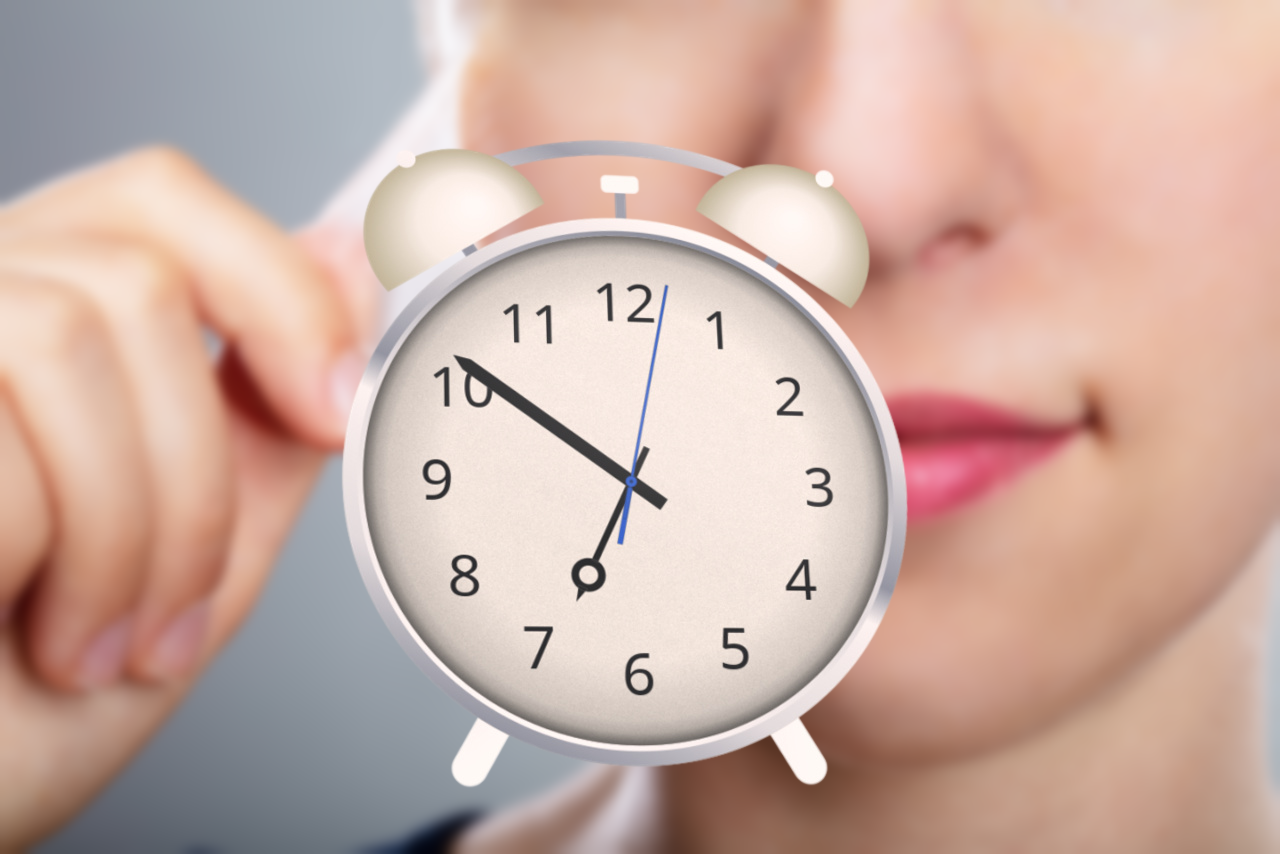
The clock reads h=6 m=51 s=2
